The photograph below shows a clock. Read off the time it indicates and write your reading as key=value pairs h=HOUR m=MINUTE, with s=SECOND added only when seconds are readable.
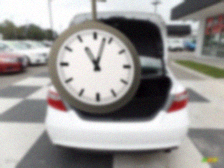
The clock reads h=11 m=3
